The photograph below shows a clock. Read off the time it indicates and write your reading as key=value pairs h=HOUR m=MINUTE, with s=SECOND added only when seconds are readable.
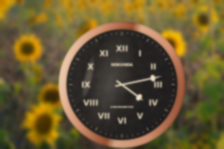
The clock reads h=4 m=13
